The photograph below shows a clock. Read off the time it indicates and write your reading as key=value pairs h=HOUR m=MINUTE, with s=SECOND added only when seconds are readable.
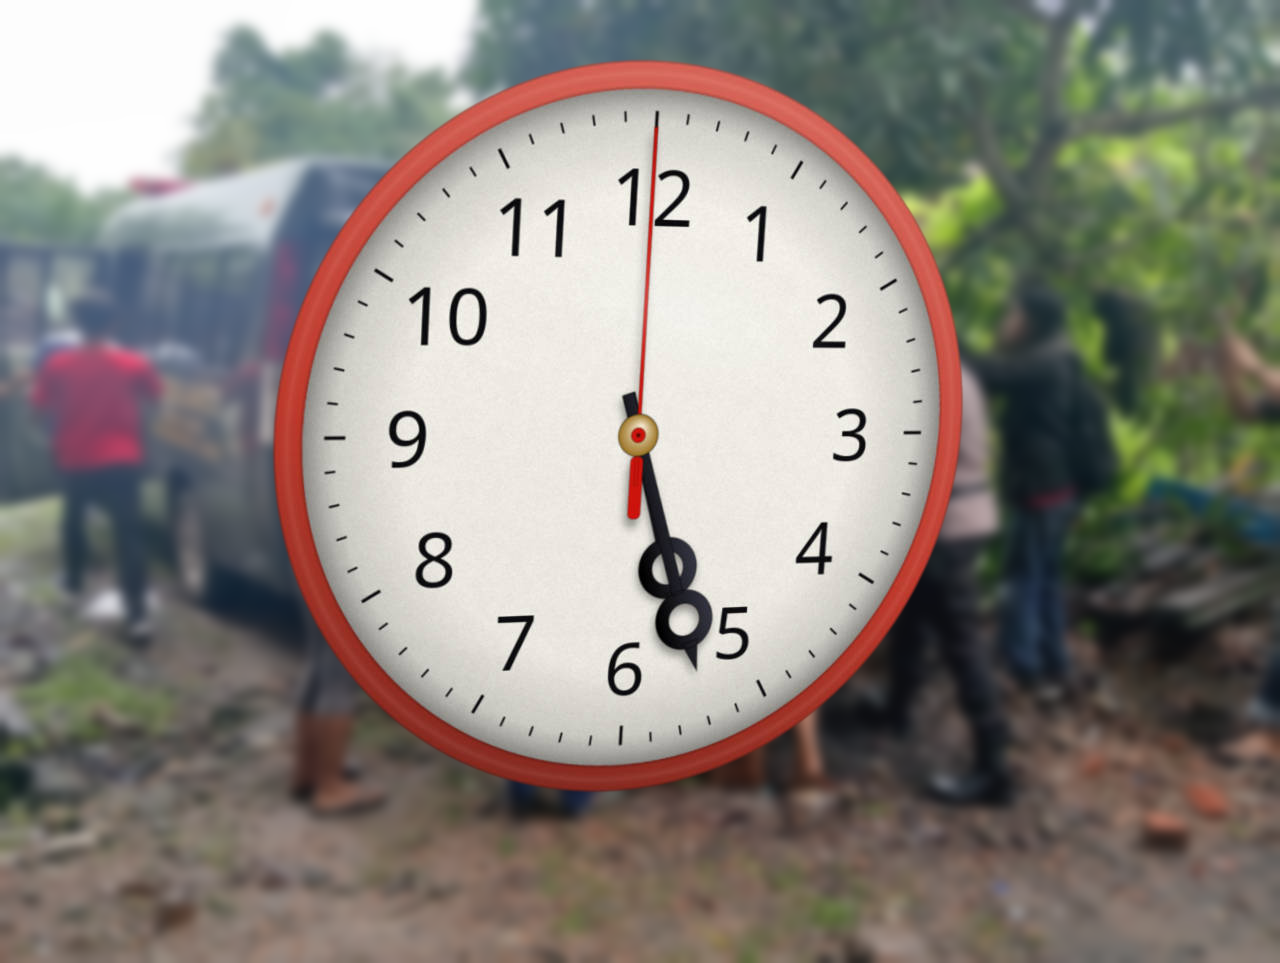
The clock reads h=5 m=27 s=0
